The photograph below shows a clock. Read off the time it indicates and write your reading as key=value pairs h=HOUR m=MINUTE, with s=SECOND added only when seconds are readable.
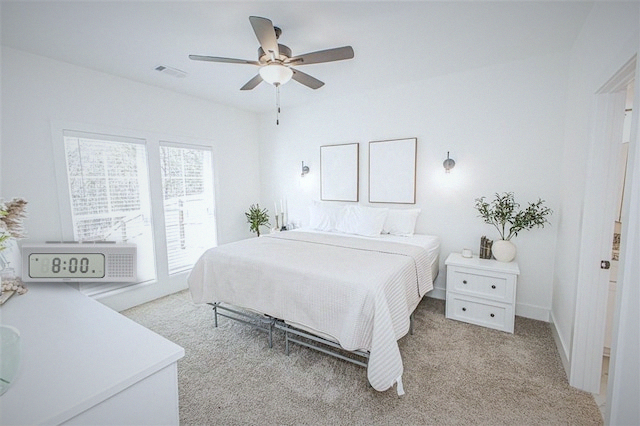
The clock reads h=8 m=0
